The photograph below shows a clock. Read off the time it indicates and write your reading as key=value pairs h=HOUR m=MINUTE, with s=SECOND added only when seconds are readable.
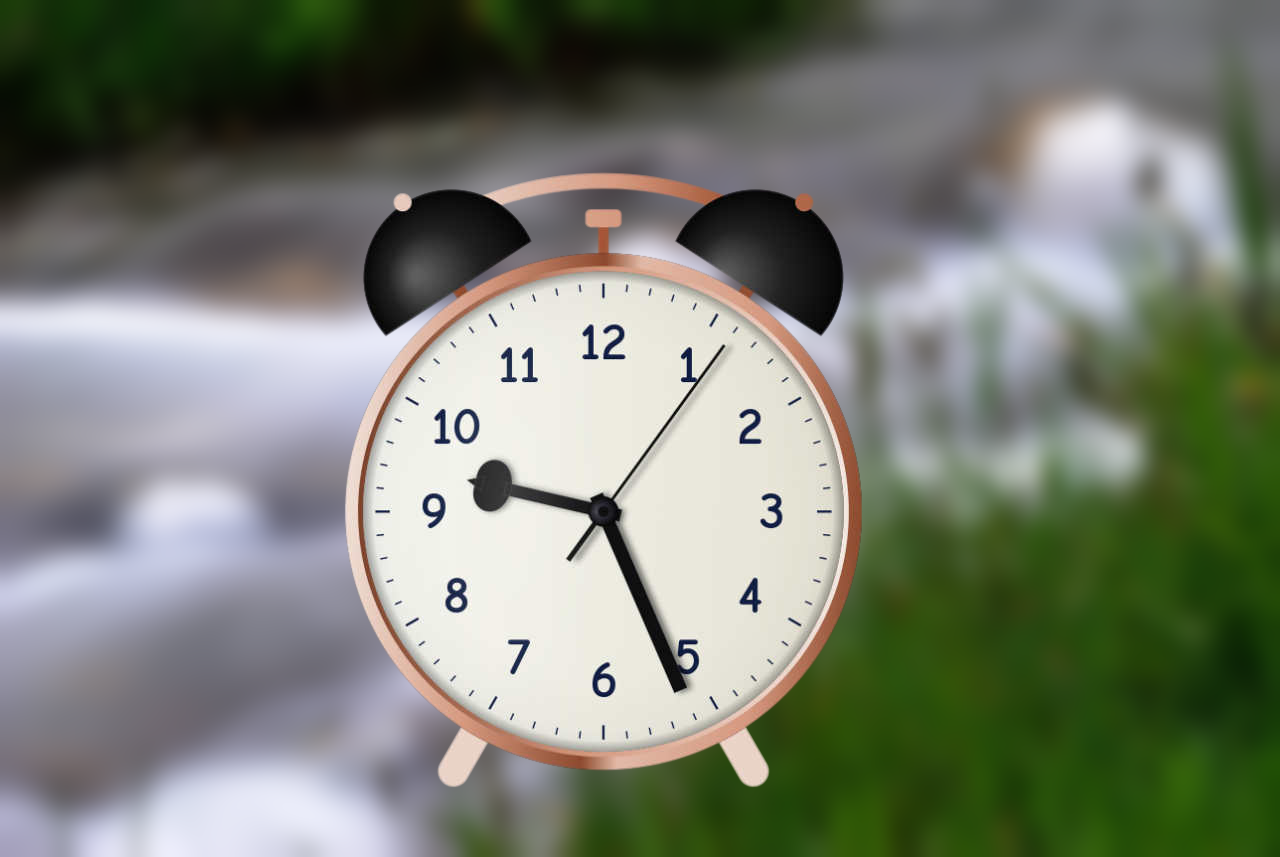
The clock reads h=9 m=26 s=6
